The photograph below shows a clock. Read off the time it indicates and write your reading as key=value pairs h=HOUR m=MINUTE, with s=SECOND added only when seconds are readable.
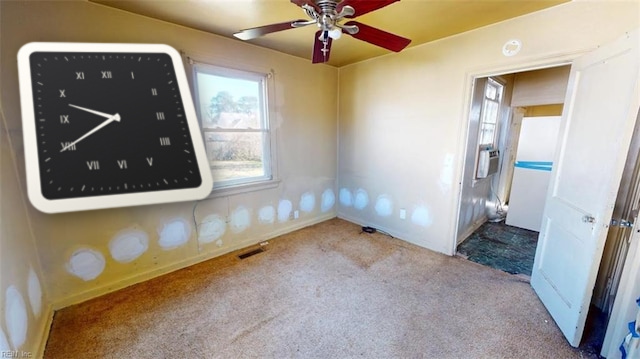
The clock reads h=9 m=40
